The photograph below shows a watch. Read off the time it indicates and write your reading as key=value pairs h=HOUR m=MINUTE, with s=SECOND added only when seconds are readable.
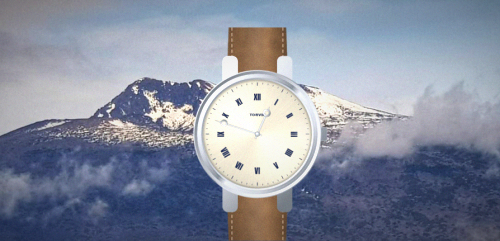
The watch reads h=12 m=48
